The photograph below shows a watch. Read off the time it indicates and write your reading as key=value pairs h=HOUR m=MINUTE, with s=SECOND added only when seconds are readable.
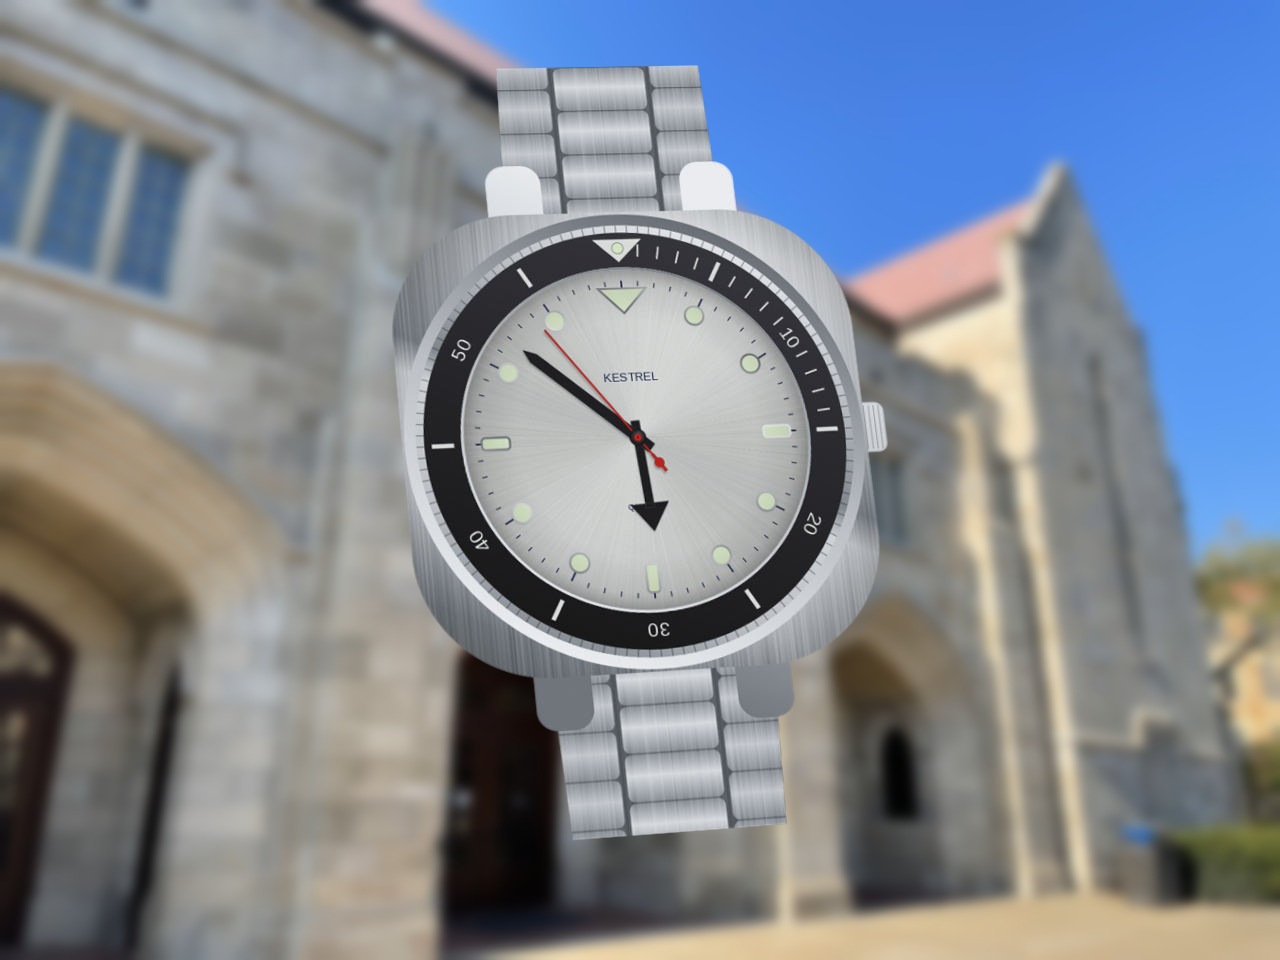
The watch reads h=5 m=51 s=54
